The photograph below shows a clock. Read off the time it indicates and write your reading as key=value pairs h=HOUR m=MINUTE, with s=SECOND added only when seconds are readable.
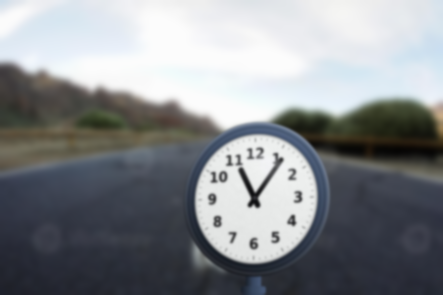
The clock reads h=11 m=6
